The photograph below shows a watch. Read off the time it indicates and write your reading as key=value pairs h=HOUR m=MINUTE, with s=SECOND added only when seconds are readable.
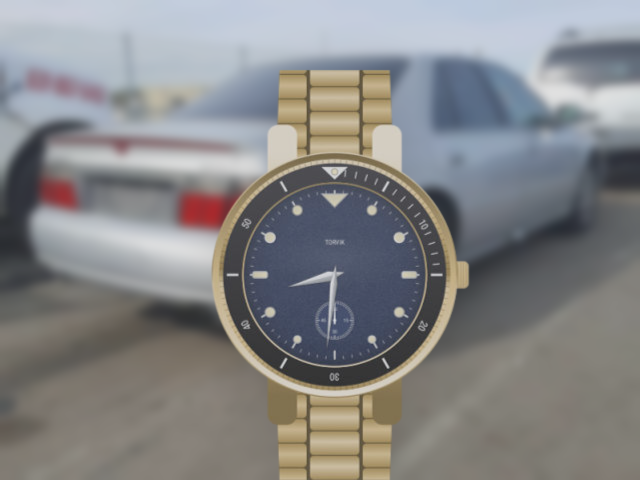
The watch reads h=8 m=31
